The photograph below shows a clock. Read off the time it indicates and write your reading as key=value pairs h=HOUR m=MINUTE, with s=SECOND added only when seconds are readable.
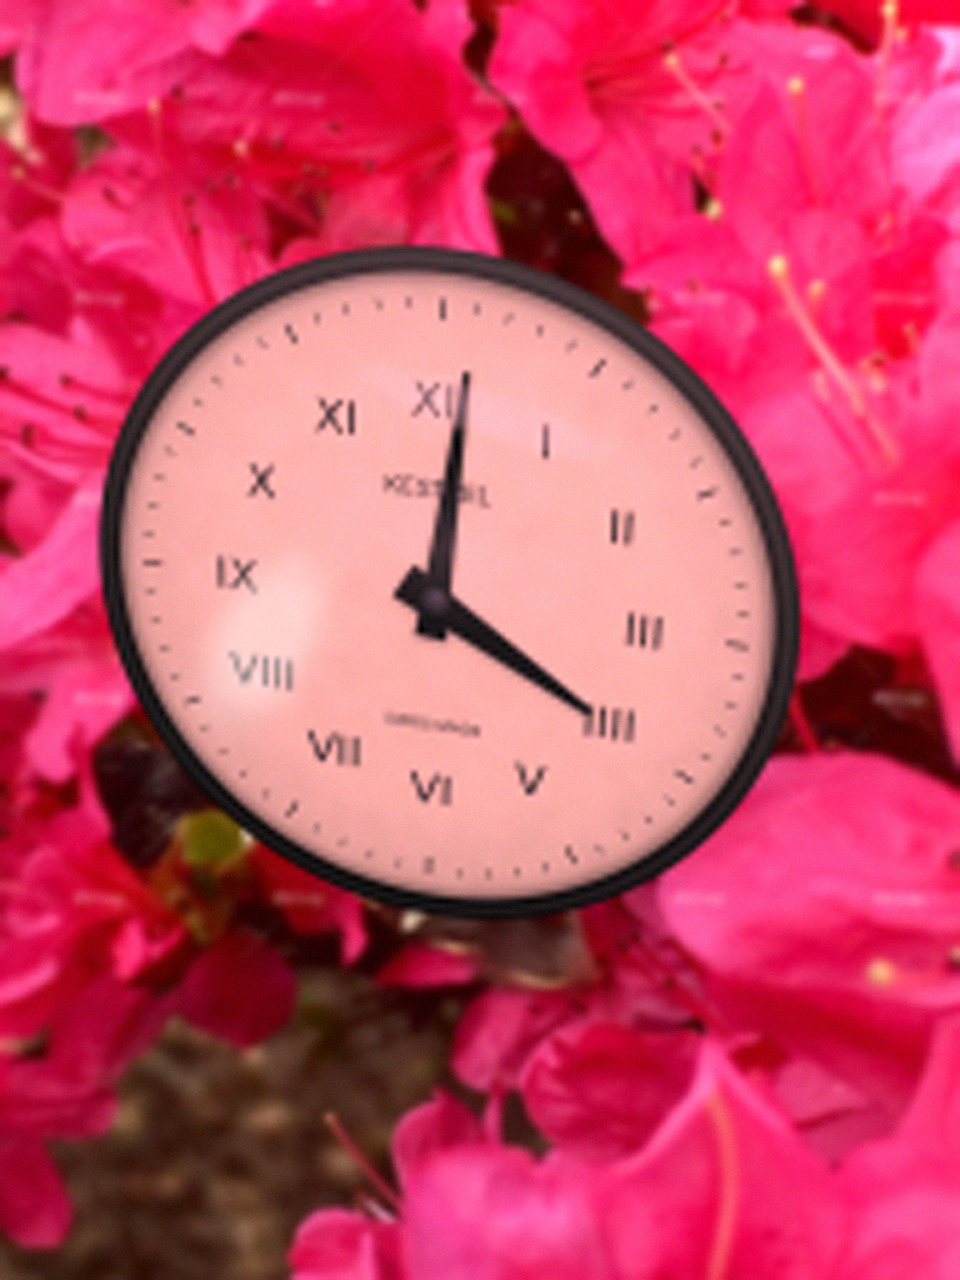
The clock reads h=4 m=1
